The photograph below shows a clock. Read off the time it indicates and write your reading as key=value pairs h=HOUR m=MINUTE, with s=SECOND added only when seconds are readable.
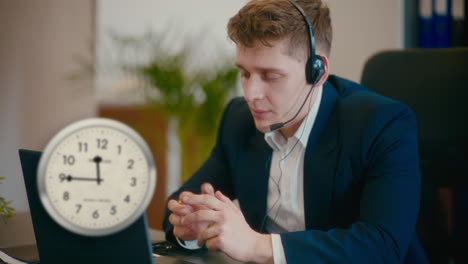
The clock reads h=11 m=45
